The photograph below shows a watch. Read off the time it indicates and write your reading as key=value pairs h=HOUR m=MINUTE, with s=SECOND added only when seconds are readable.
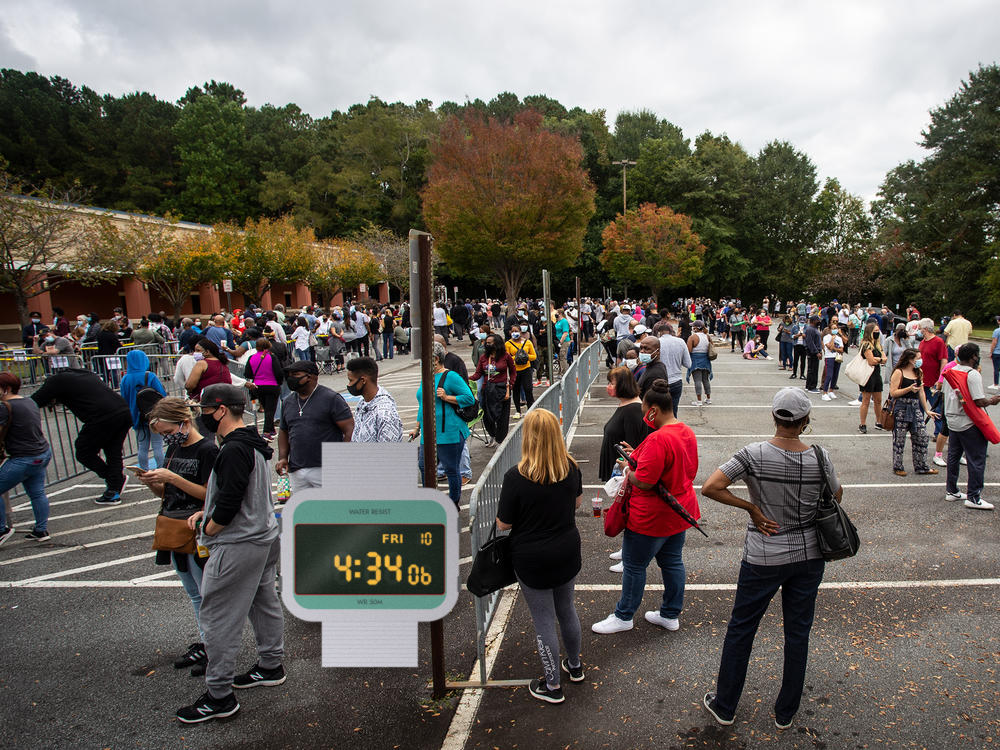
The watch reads h=4 m=34 s=6
